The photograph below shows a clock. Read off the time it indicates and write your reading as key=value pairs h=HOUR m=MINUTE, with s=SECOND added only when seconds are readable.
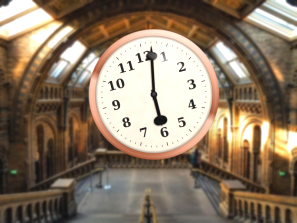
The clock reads h=6 m=2
